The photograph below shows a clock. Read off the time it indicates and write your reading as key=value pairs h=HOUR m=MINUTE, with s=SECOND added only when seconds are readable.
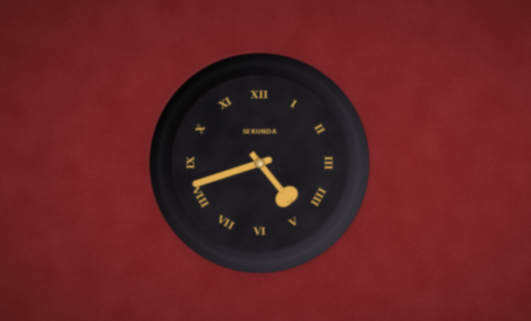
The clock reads h=4 m=42
